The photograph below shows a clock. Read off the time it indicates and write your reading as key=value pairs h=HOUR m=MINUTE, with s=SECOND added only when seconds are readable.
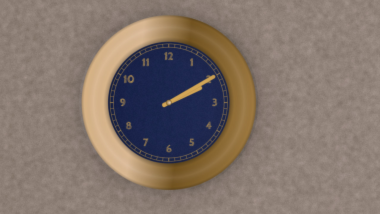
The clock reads h=2 m=10
